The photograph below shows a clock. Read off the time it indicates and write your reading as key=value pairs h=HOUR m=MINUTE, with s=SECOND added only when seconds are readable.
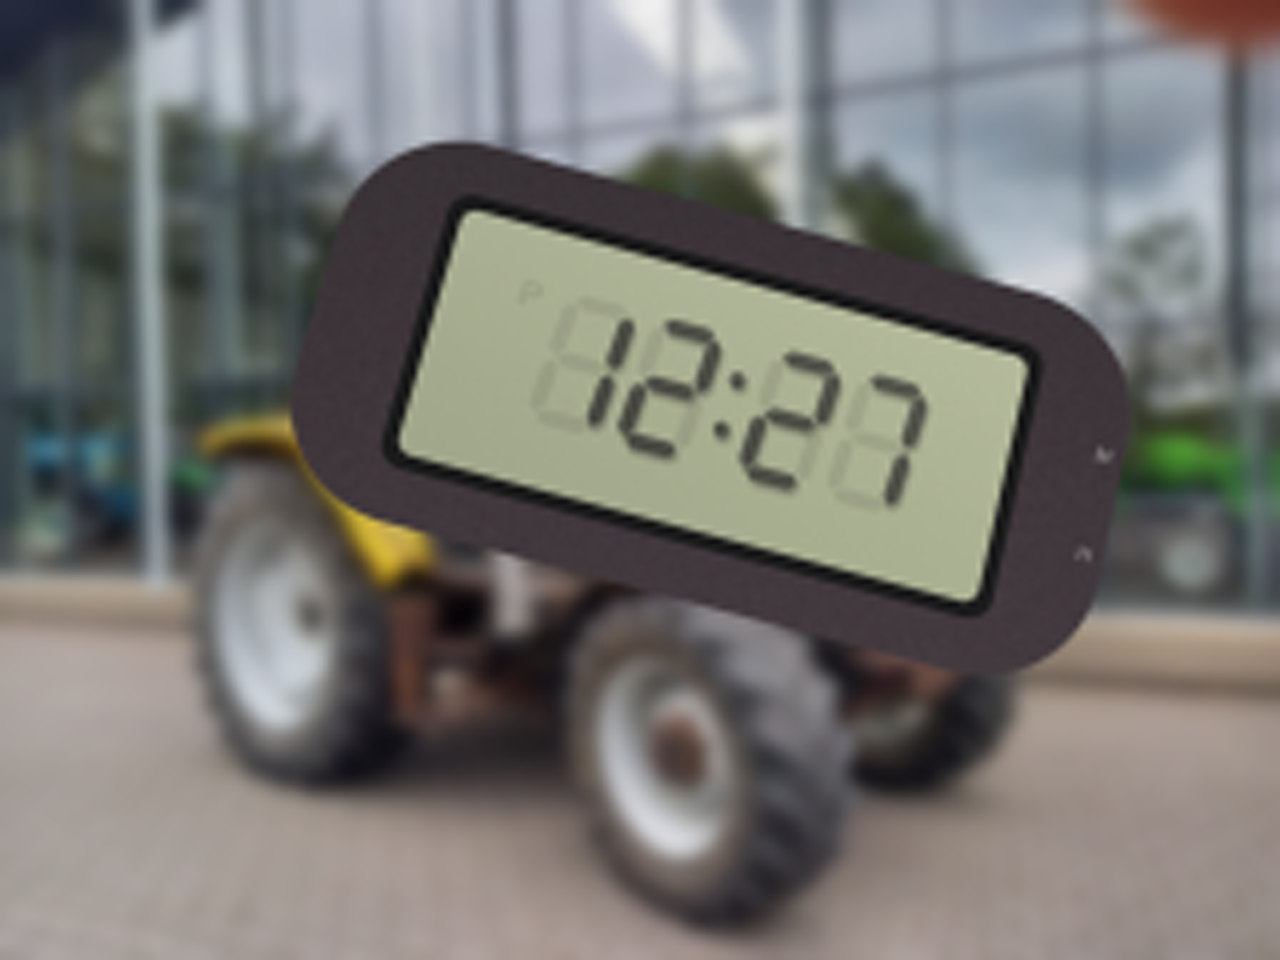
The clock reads h=12 m=27
